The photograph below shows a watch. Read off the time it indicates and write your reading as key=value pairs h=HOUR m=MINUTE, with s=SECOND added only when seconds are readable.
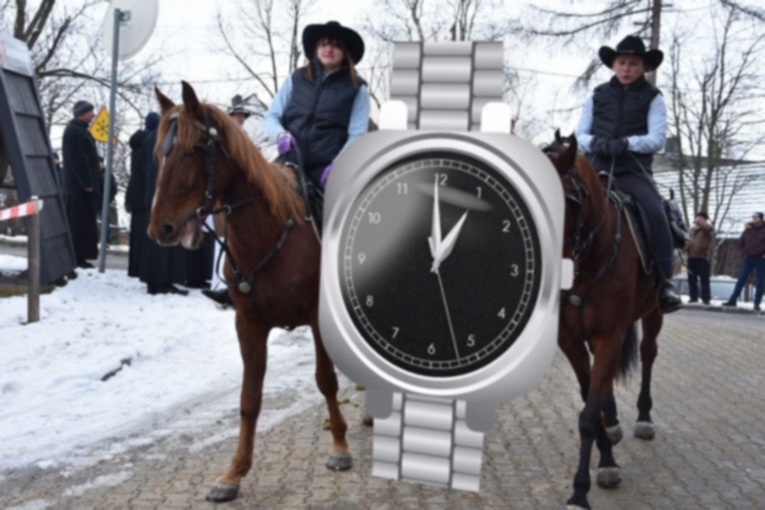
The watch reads h=12 m=59 s=27
